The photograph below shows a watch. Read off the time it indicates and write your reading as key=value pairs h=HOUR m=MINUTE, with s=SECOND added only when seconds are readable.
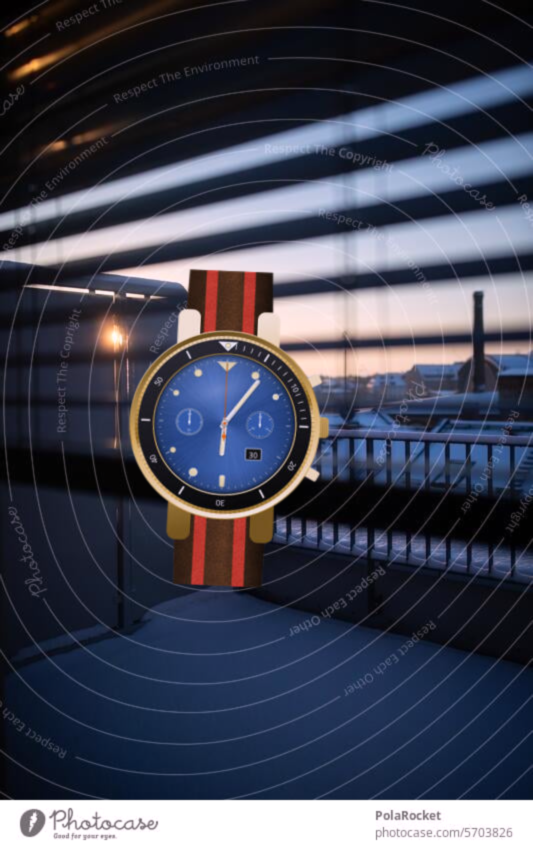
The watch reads h=6 m=6
